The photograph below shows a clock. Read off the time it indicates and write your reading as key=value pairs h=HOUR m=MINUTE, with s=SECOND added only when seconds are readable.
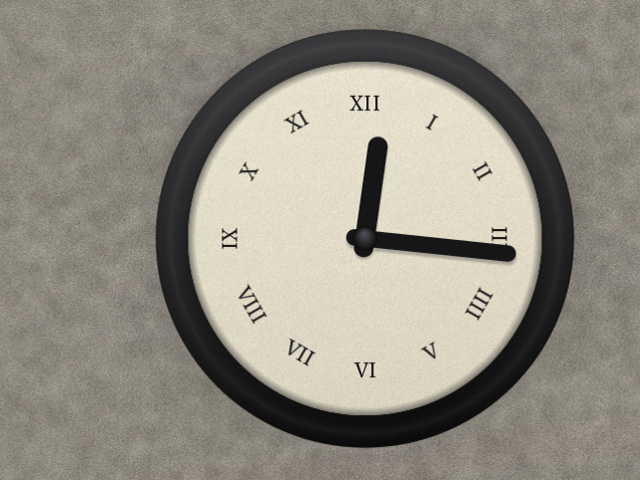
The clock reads h=12 m=16
